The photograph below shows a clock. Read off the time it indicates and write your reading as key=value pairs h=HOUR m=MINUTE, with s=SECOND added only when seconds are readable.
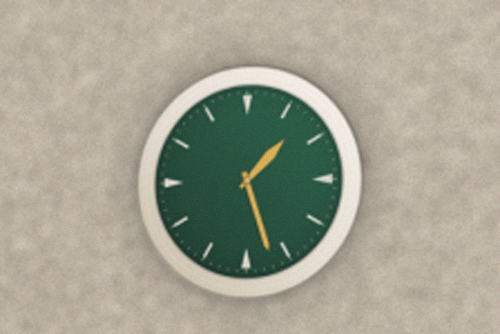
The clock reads h=1 m=27
